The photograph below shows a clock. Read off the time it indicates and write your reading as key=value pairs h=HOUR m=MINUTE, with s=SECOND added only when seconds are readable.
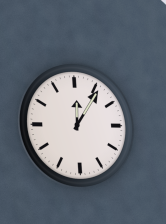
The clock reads h=12 m=6
